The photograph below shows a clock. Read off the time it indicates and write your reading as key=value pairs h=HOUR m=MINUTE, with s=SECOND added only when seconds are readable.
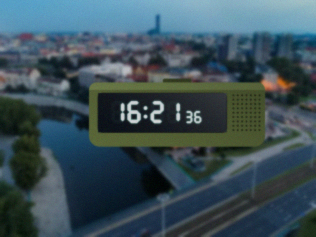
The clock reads h=16 m=21 s=36
